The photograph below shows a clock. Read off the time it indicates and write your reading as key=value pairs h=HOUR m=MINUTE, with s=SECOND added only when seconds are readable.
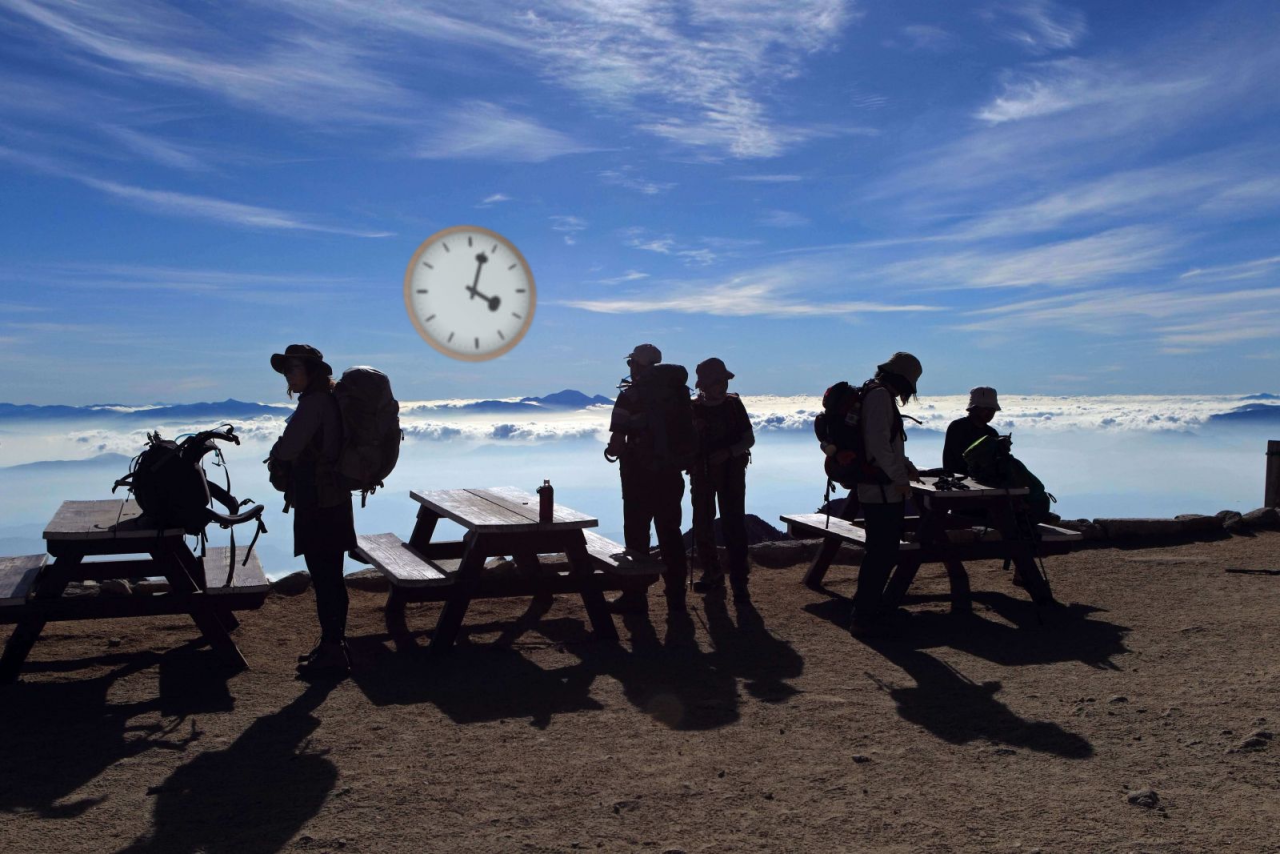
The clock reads h=4 m=3
